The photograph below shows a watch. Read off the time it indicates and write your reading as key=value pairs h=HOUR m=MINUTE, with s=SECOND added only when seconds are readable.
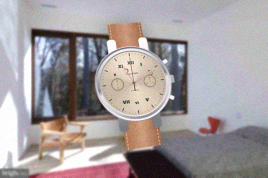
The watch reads h=11 m=11
